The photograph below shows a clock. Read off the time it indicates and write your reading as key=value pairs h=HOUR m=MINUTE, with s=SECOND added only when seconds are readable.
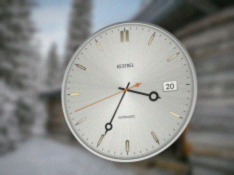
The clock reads h=3 m=34 s=42
